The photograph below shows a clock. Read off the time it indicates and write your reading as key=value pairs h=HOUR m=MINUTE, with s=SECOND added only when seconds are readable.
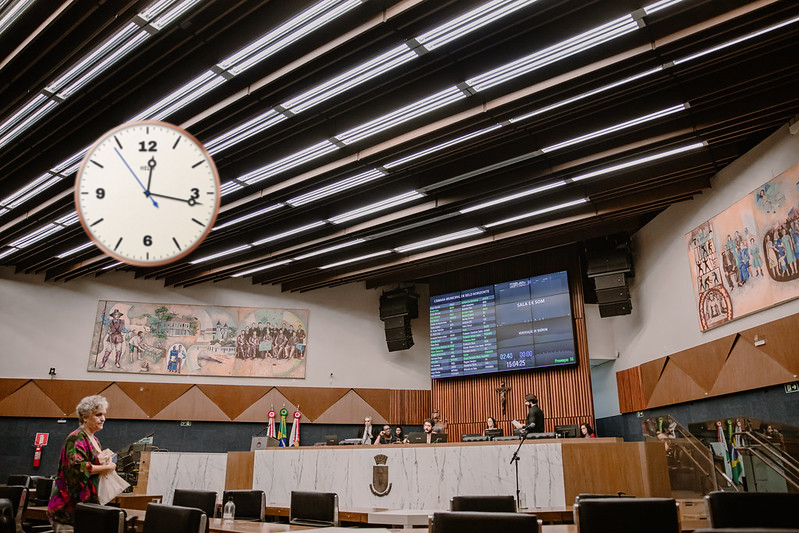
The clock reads h=12 m=16 s=54
